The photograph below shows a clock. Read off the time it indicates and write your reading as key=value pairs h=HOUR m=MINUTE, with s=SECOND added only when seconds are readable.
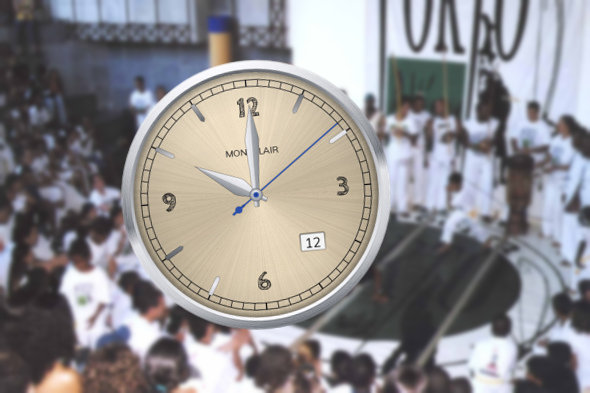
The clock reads h=10 m=0 s=9
